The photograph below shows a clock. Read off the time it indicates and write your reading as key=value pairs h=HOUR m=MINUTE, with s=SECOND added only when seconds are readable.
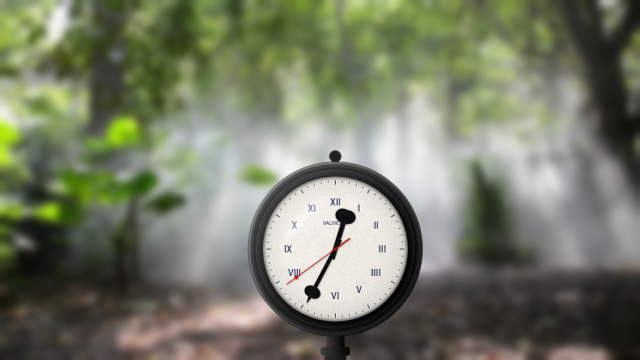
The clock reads h=12 m=34 s=39
